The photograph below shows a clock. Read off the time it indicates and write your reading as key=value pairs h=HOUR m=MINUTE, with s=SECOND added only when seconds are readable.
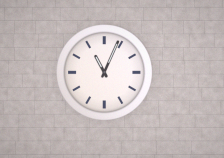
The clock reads h=11 m=4
